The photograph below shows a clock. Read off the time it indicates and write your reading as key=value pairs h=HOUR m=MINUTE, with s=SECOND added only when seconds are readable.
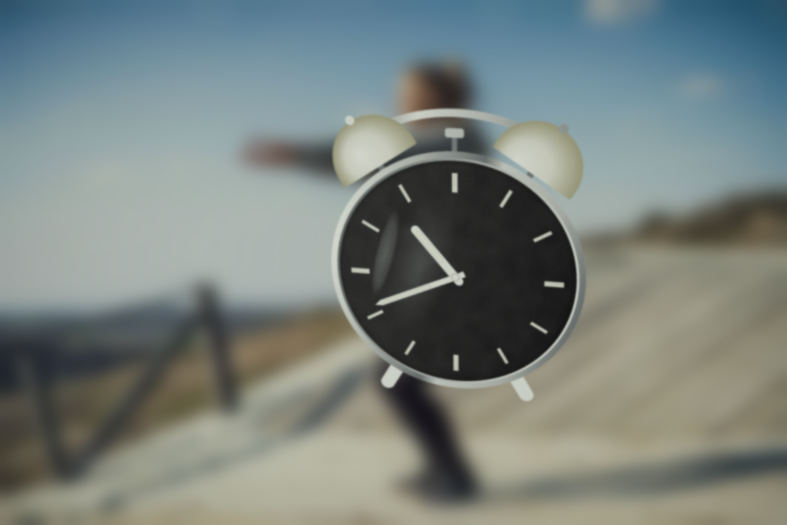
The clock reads h=10 m=41
